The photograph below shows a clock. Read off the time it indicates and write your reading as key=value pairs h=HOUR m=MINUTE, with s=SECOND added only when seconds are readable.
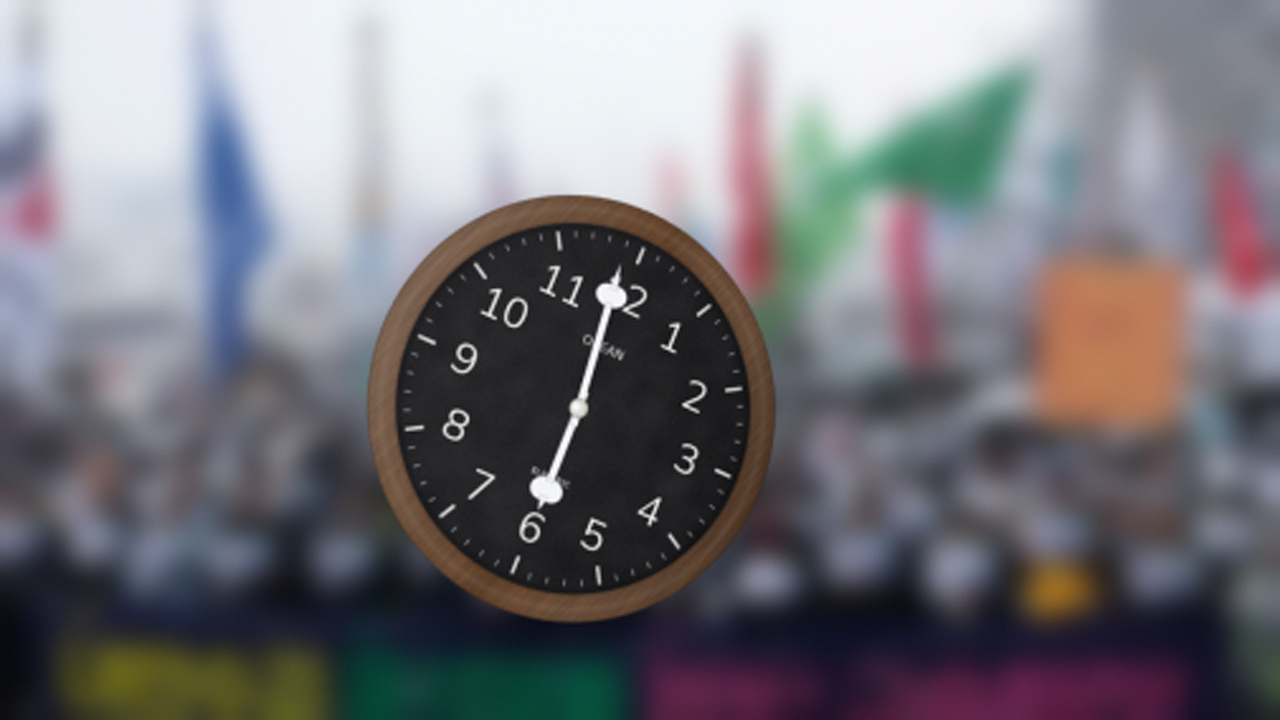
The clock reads h=5 m=59
